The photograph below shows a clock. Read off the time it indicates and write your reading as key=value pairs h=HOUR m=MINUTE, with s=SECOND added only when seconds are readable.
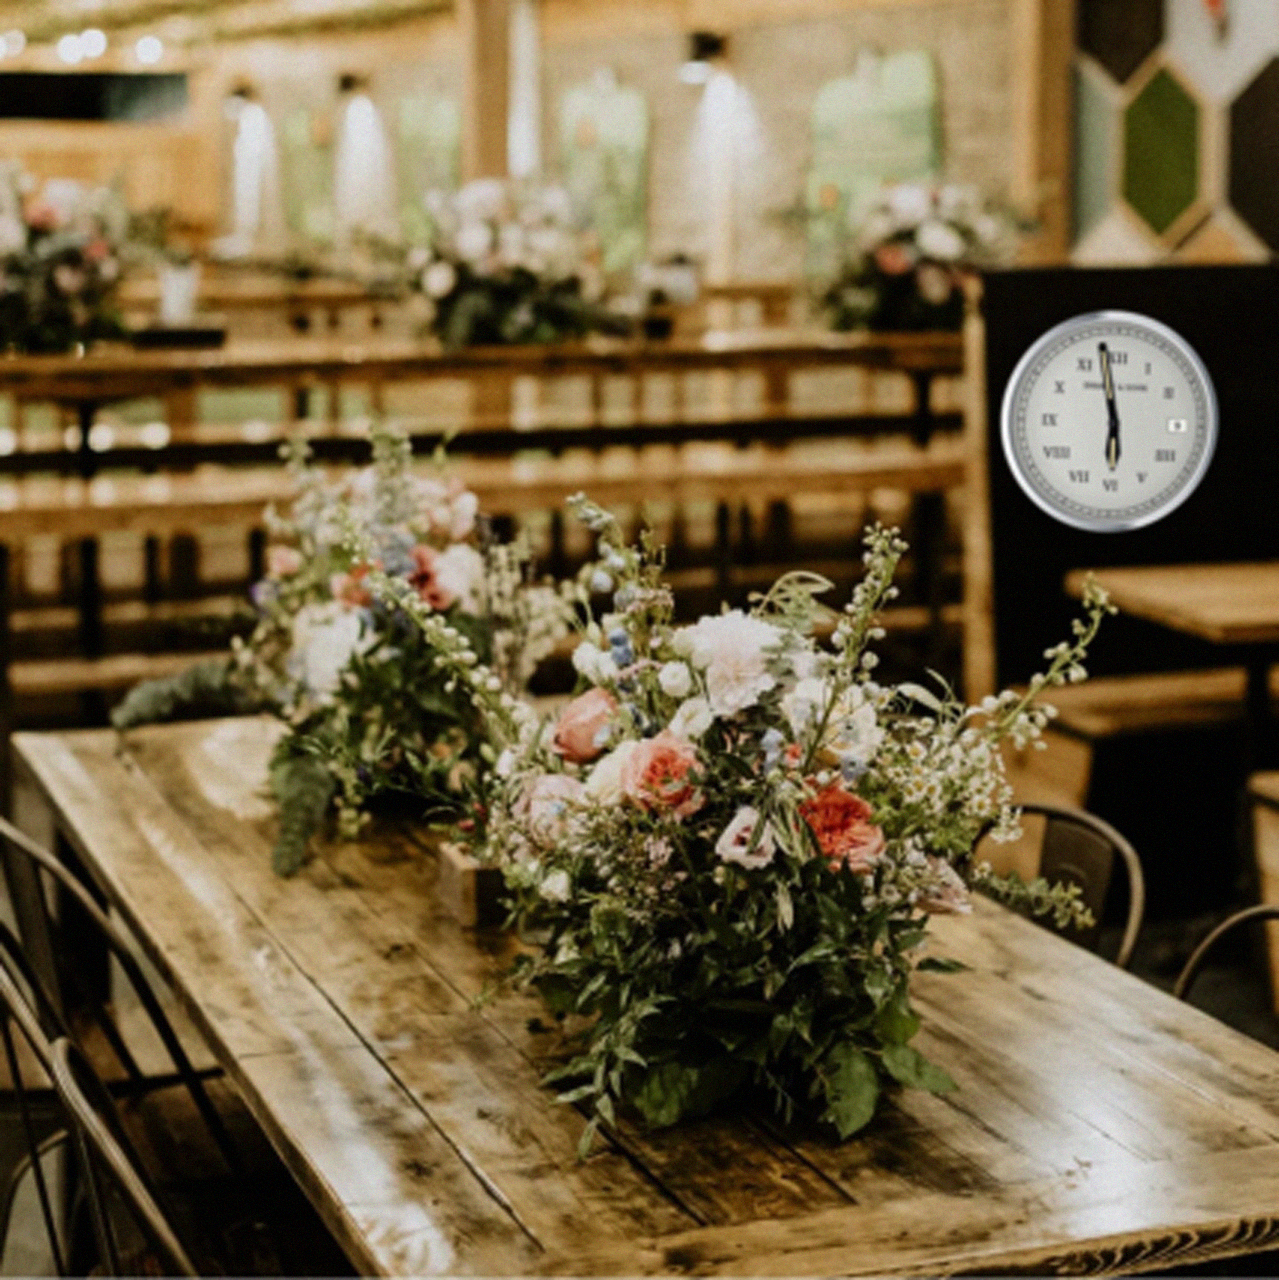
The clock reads h=5 m=58
